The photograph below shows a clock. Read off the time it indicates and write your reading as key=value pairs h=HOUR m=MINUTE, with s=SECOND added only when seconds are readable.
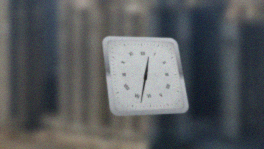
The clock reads h=12 m=33
